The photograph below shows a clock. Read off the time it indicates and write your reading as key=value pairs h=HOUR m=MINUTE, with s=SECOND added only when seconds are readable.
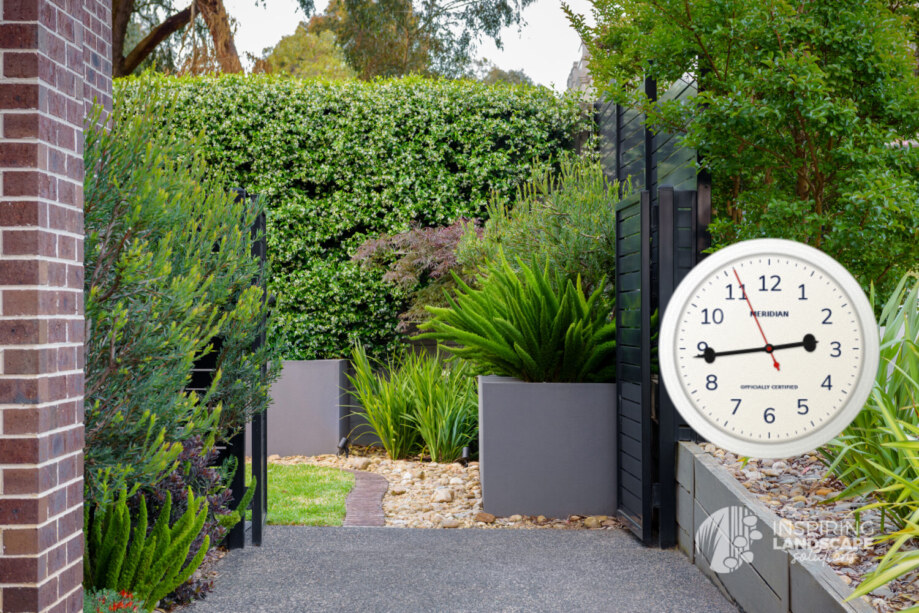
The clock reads h=2 m=43 s=56
